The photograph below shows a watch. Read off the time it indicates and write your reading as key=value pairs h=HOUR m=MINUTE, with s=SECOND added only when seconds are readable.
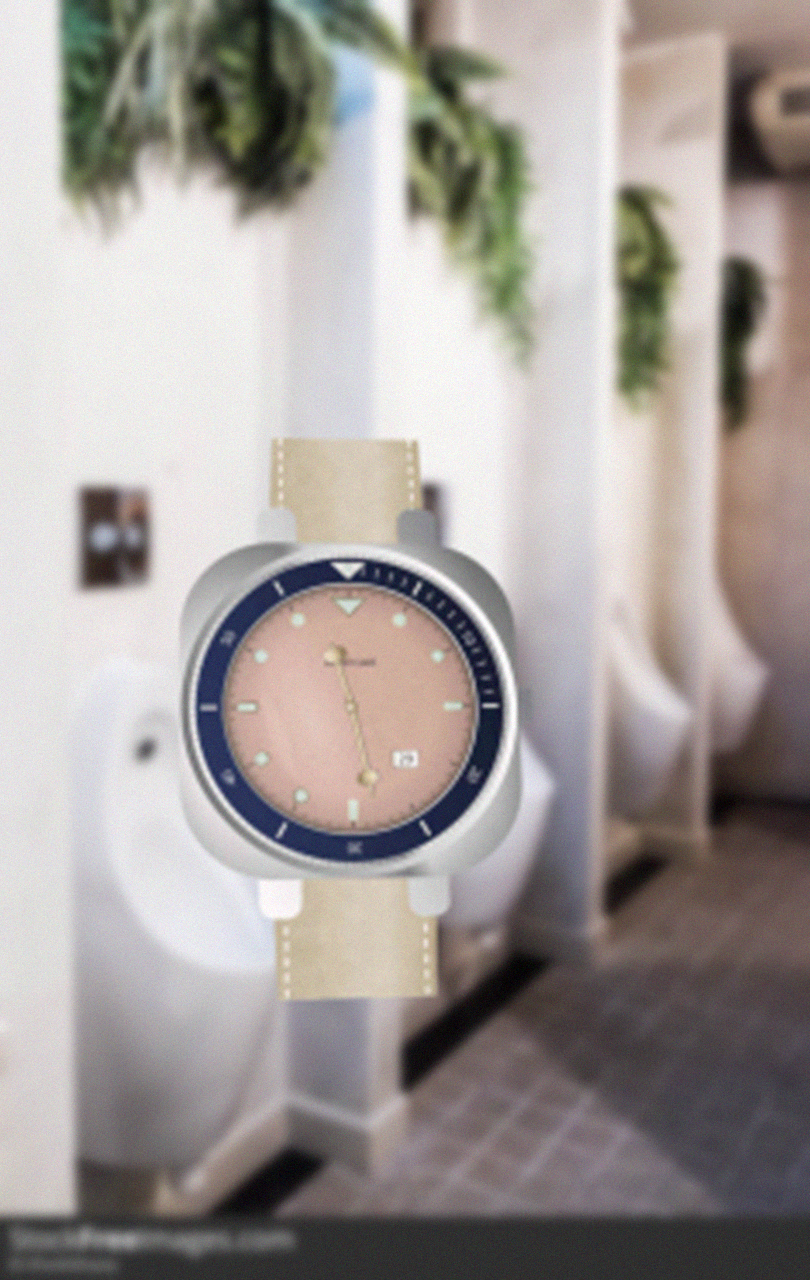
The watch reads h=11 m=28
